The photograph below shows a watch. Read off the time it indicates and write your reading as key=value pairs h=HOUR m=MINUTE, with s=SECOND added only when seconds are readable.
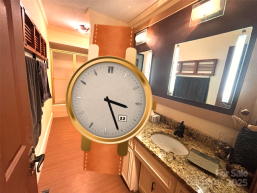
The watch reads h=3 m=26
